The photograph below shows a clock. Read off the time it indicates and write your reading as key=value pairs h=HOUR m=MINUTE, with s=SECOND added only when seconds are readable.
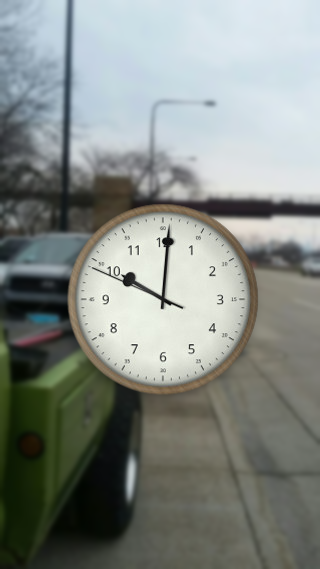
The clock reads h=10 m=0 s=49
